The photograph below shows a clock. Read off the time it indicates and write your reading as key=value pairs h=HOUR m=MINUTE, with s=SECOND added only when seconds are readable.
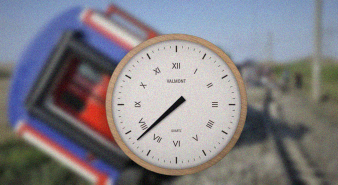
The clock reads h=7 m=38
